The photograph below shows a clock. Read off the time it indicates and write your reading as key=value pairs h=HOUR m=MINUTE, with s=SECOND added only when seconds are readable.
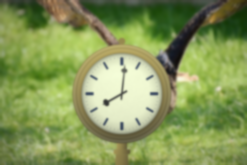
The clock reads h=8 m=1
